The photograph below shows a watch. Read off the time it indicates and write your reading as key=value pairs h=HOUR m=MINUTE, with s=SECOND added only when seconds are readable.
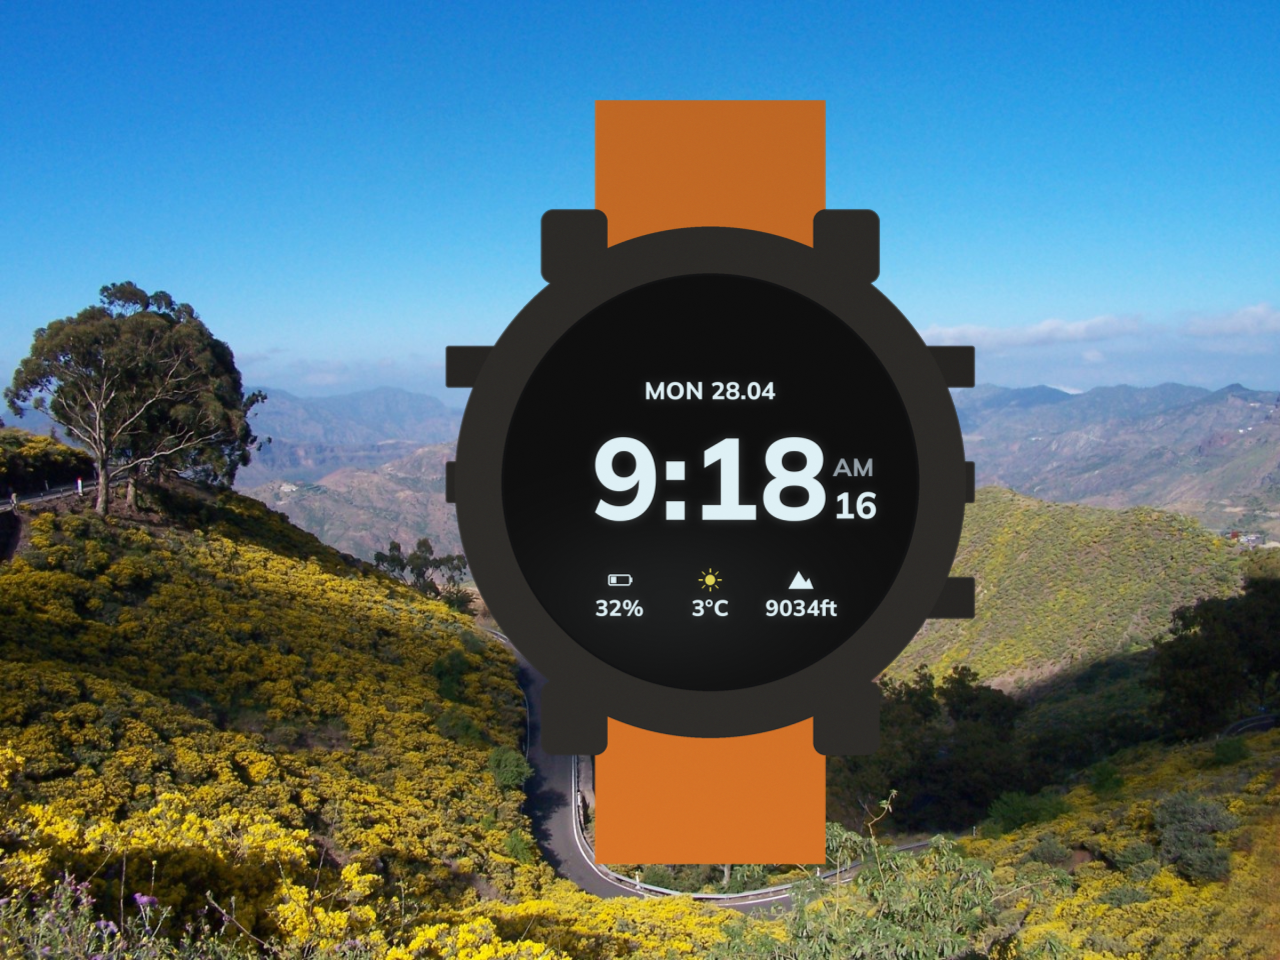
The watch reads h=9 m=18 s=16
